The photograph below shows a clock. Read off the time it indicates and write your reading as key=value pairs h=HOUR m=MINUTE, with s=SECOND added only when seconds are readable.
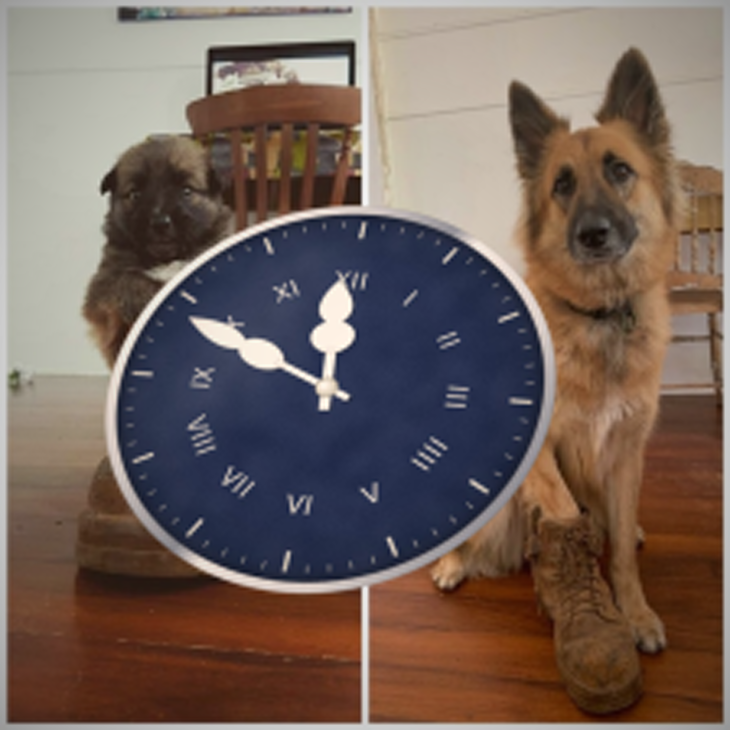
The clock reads h=11 m=49
